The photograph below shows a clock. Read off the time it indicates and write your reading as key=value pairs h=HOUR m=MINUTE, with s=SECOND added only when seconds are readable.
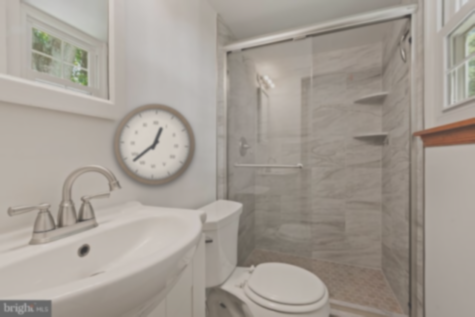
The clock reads h=12 m=38
